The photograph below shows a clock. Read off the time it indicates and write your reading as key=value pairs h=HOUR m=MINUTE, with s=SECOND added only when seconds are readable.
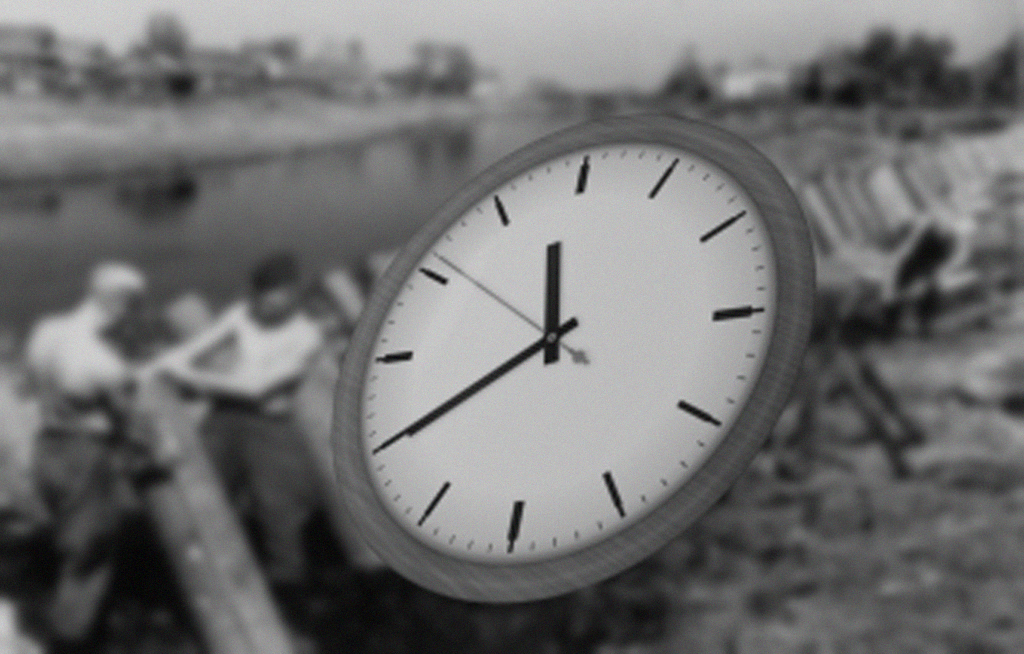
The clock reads h=11 m=39 s=51
